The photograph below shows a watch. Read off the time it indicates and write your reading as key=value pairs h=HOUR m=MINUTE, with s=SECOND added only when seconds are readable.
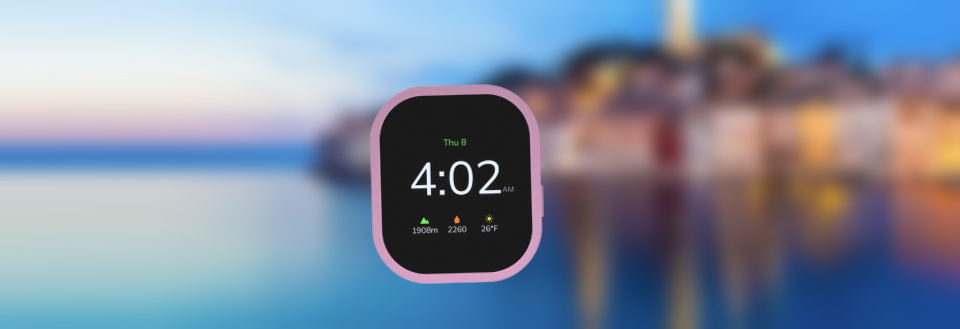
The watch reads h=4 m=2
